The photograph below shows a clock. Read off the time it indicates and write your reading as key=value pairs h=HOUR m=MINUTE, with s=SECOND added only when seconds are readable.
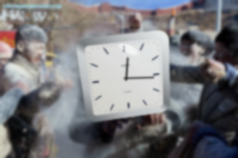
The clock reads h=12 m=16
